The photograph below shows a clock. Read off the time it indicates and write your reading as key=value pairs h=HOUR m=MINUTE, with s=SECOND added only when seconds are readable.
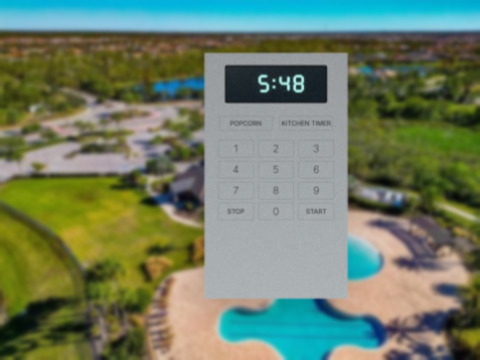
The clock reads h=5 m=48
